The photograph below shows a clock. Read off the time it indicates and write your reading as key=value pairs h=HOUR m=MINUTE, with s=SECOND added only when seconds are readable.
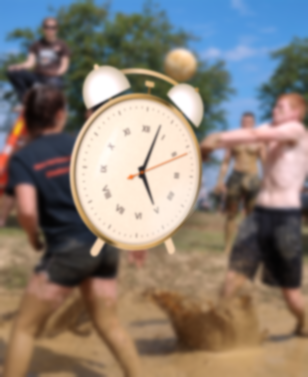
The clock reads h=5 m=3 s=11
